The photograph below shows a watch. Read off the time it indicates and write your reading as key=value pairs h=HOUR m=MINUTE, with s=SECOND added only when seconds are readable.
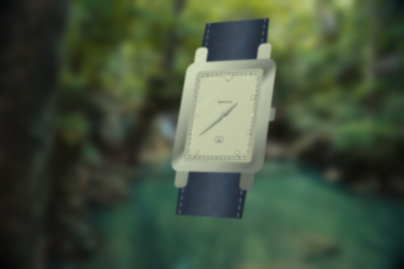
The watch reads h=1 m=38
